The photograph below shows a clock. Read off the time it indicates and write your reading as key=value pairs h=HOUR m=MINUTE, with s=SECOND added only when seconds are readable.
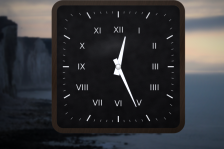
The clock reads h=12 m=26
